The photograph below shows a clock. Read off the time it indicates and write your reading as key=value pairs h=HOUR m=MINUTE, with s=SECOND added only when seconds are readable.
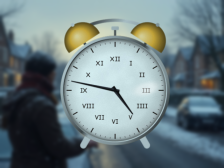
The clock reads h=4 m=47
